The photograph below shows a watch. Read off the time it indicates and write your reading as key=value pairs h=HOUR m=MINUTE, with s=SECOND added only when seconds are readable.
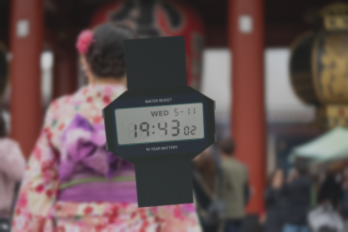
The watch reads h=19 m=43 s=2
